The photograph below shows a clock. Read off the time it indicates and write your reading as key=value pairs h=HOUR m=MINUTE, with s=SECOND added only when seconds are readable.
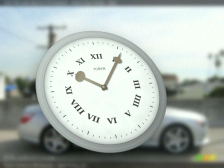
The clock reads h=10 m=6
